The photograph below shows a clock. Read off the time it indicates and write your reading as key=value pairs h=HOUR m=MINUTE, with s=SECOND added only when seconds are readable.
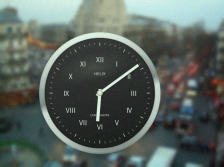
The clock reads h=6 m=9
